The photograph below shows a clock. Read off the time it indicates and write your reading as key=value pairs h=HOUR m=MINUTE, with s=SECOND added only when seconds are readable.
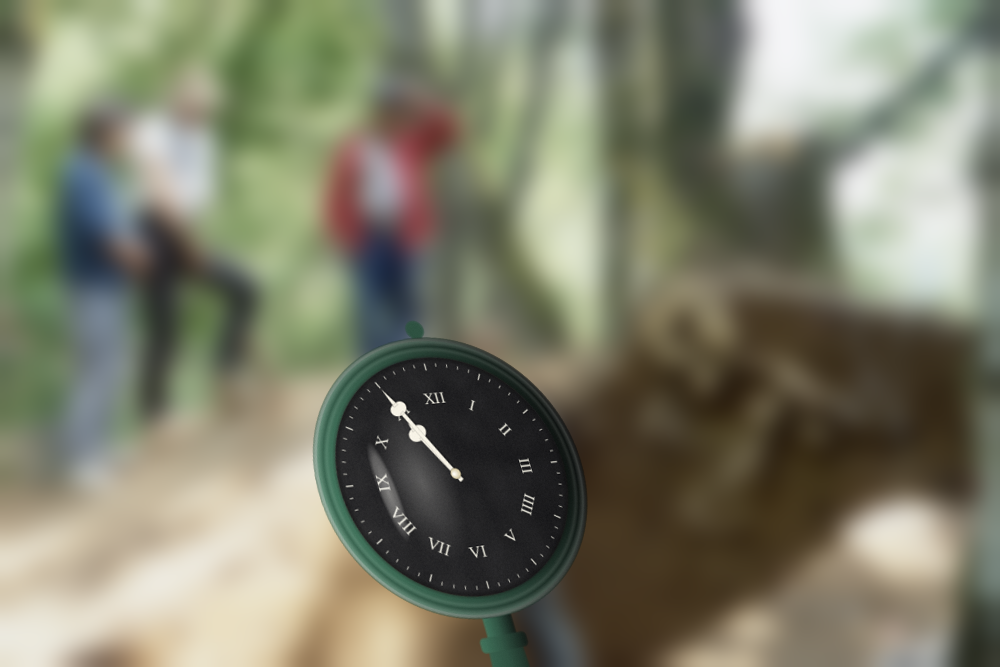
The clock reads h=10 m=55
